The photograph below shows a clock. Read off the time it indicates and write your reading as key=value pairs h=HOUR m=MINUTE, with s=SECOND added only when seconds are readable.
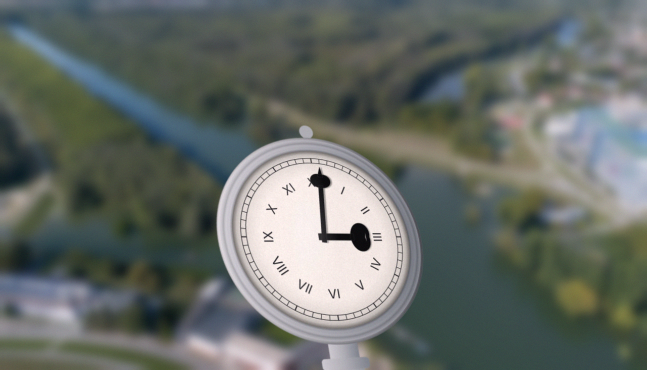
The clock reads h=3 m=1
